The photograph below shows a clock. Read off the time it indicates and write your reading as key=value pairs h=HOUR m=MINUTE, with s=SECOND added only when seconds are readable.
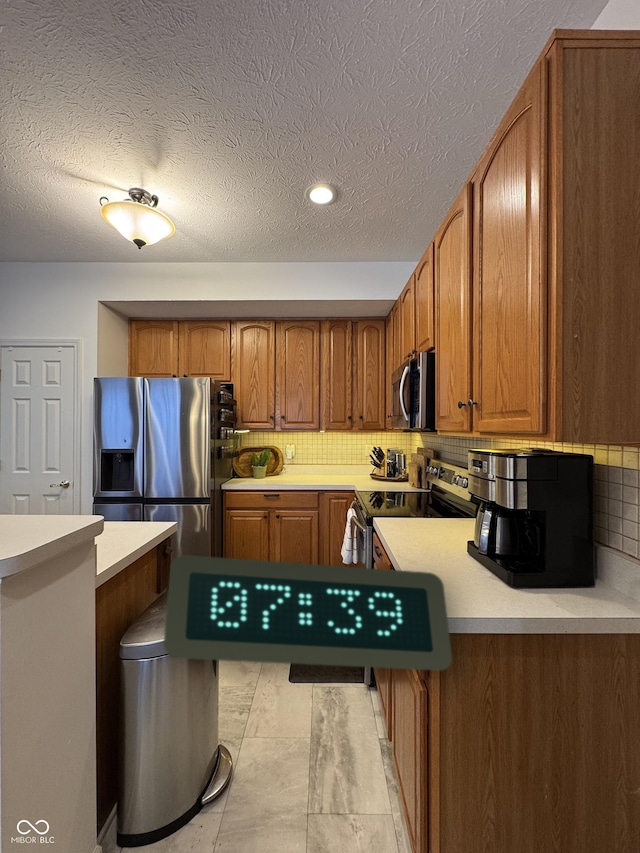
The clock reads h=7 m=39
